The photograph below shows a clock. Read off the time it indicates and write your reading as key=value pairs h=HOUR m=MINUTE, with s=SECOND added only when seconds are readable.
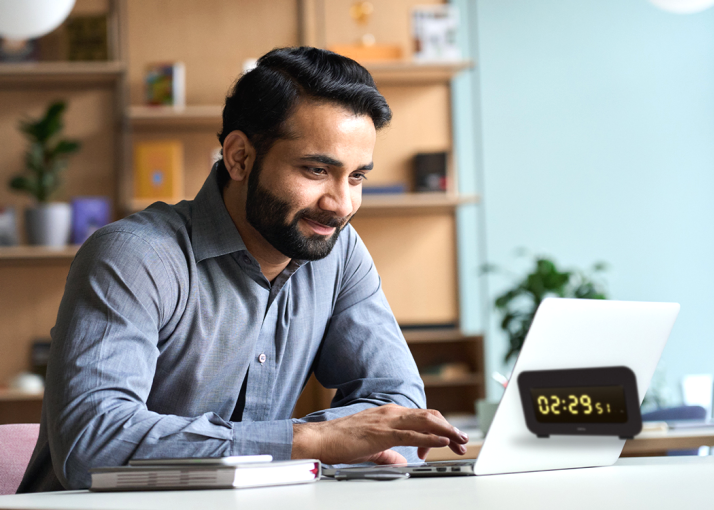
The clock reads h=2 m=29
